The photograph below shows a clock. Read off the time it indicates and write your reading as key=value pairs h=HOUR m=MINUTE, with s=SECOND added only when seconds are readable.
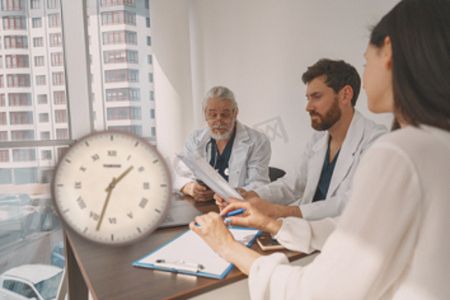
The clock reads h=1 m=33
